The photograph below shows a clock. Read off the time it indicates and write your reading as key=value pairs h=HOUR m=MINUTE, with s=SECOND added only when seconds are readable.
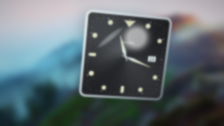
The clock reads h=11 m=18
